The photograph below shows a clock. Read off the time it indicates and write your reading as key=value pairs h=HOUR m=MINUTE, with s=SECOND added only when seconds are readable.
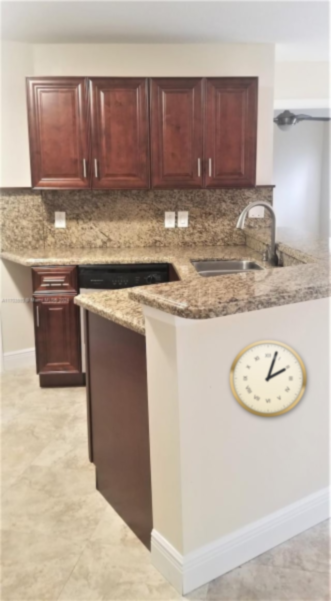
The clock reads h=2 m=3
